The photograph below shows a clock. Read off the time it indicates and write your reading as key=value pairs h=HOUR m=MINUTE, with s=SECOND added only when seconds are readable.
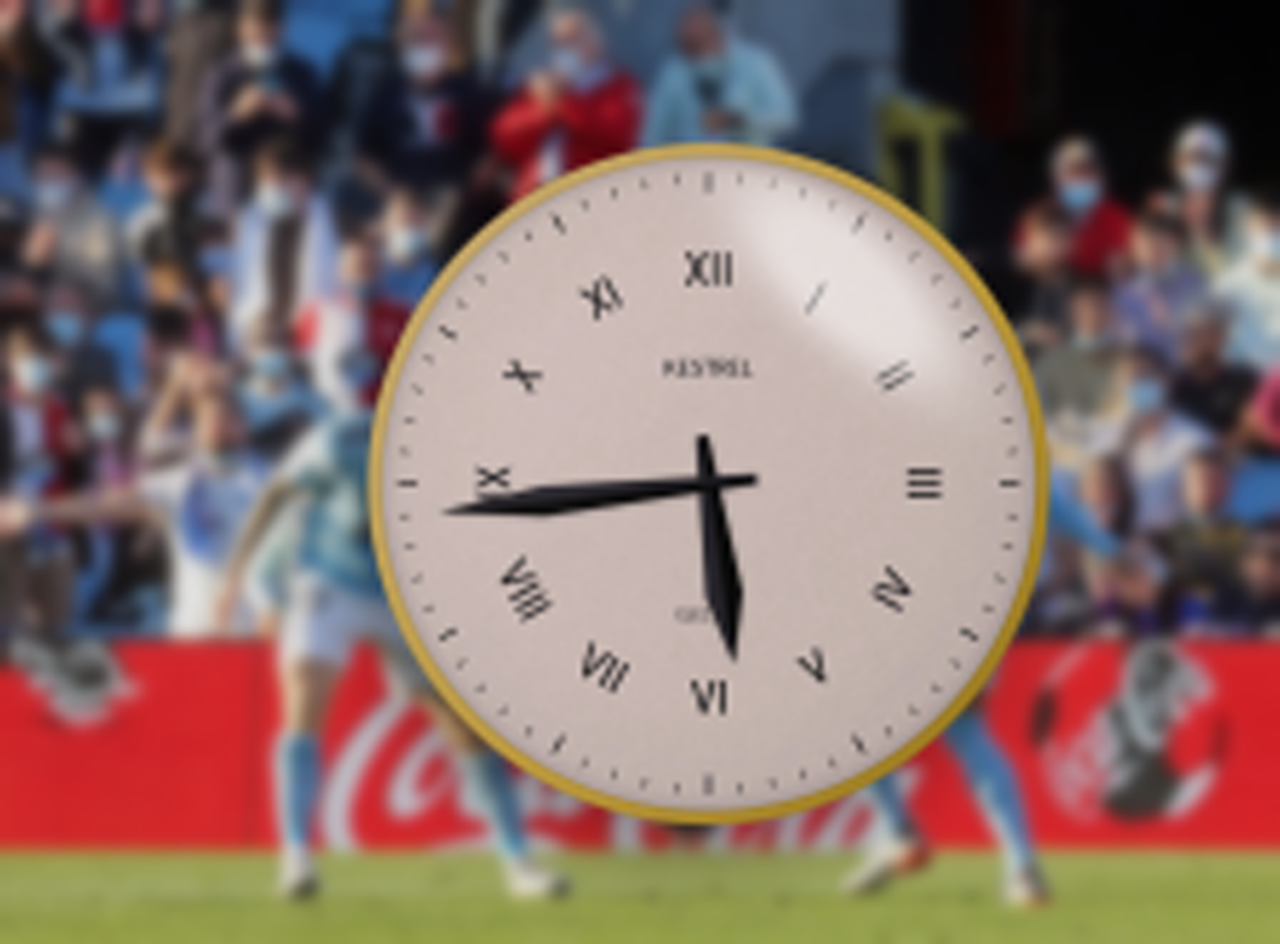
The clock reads h=5 m=44
